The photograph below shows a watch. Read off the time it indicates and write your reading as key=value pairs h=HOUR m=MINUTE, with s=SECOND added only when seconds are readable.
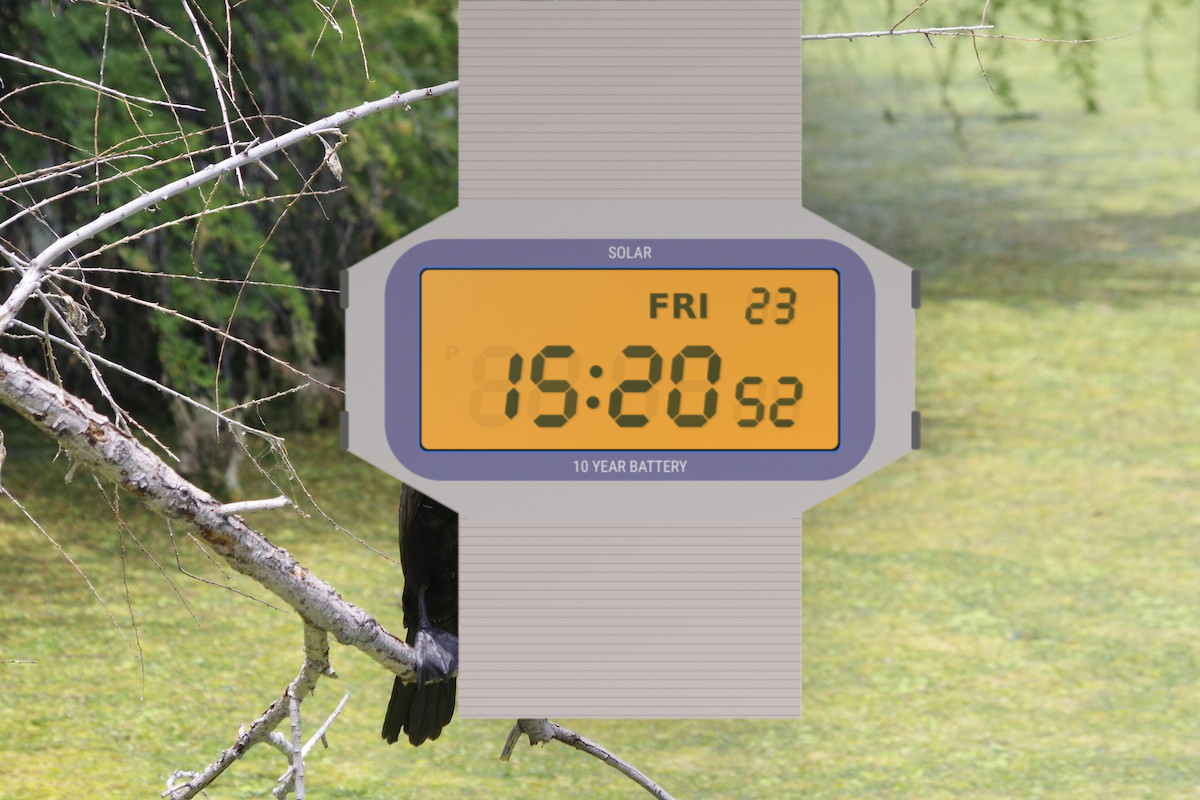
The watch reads h=15 m=20 s=52
